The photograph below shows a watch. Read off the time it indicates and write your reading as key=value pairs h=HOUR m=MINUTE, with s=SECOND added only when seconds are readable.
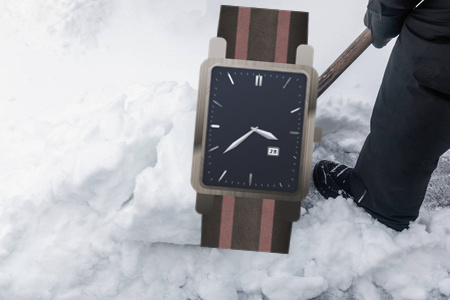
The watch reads h=3 m=38
